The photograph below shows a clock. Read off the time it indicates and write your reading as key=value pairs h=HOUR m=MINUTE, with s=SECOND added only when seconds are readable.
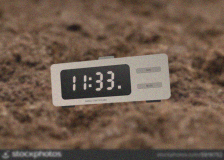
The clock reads h=11 m=33
